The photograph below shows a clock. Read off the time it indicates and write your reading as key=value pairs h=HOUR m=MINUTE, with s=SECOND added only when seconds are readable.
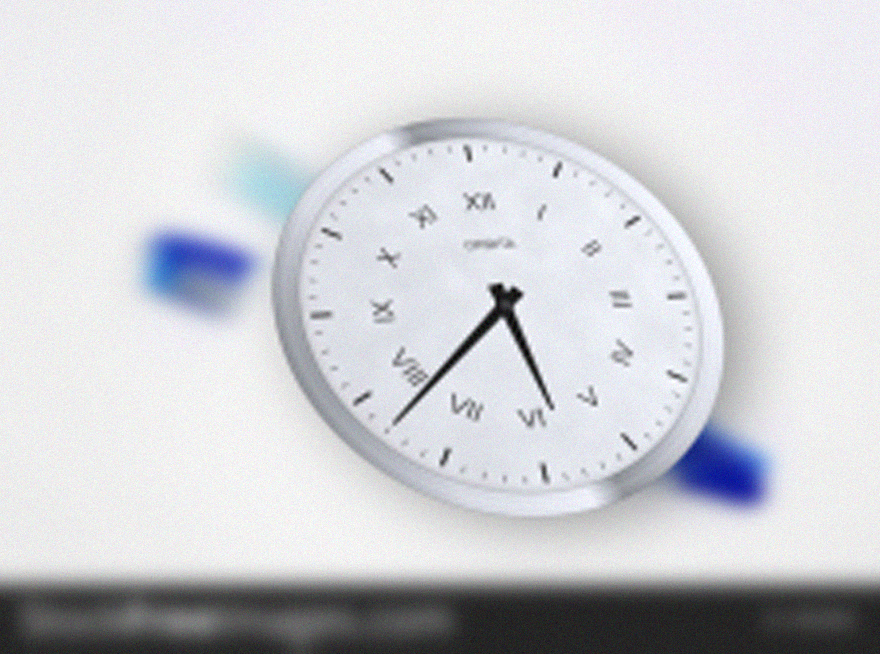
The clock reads h=5 m=38
